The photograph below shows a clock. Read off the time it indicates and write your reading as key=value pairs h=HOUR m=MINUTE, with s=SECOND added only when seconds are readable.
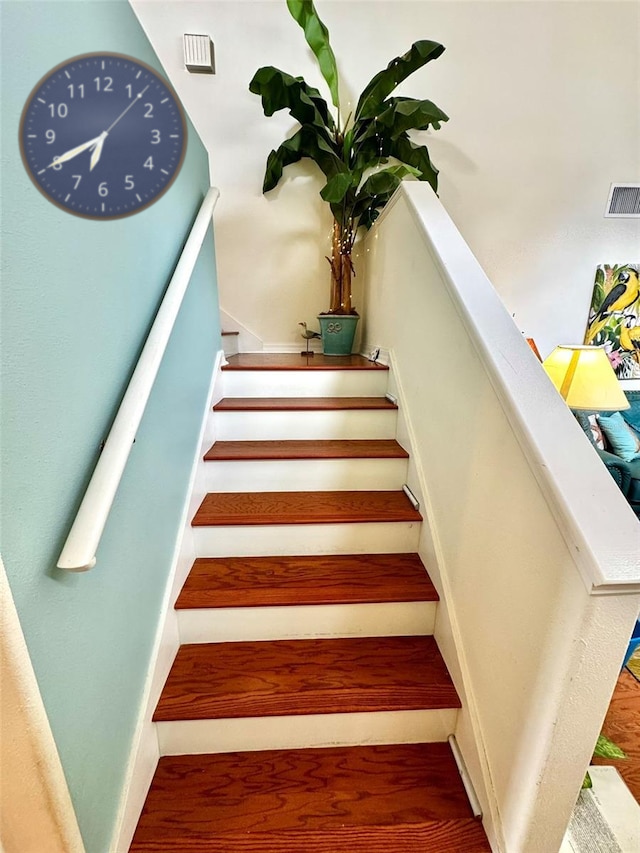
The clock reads h=6 m=40 s=7
